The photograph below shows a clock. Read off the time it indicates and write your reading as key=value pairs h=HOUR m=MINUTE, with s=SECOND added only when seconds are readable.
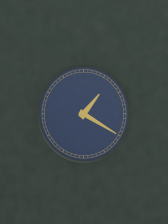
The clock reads h=1 m=20
